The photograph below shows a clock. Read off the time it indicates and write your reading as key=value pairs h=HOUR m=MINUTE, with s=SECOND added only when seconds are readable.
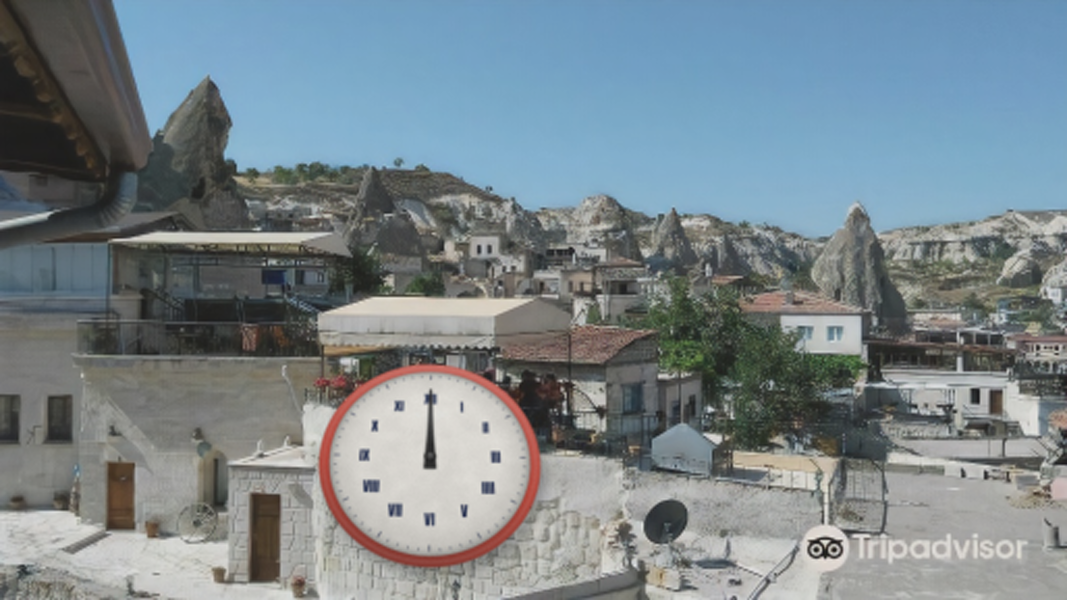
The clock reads h=12 m=0
